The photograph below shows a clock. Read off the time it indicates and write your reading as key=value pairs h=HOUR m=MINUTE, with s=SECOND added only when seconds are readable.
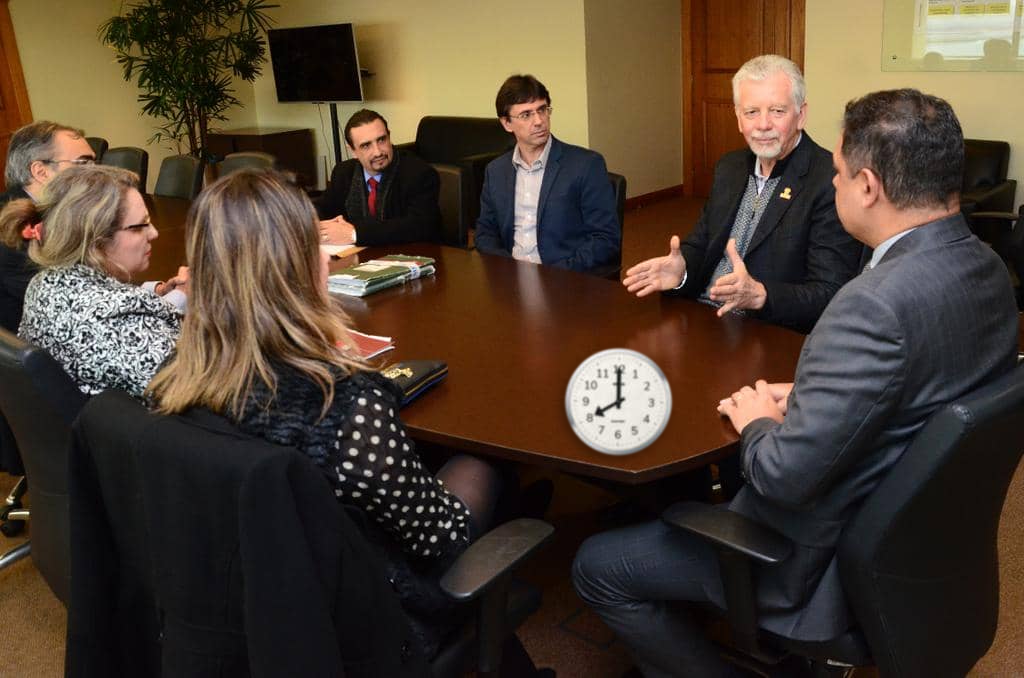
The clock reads h=8 m=0
